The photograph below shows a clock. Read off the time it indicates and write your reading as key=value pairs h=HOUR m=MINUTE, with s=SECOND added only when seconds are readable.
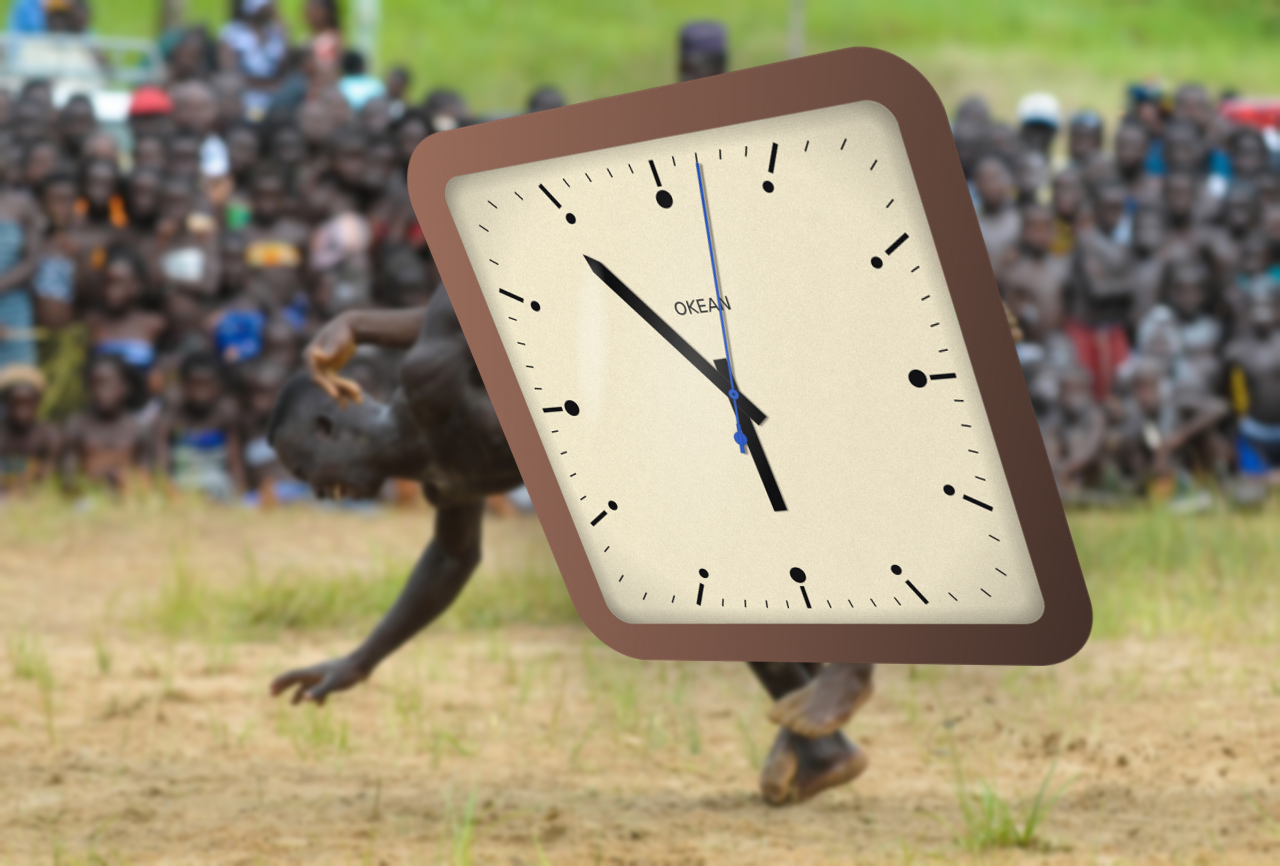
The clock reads h=5 m=54 s=2
